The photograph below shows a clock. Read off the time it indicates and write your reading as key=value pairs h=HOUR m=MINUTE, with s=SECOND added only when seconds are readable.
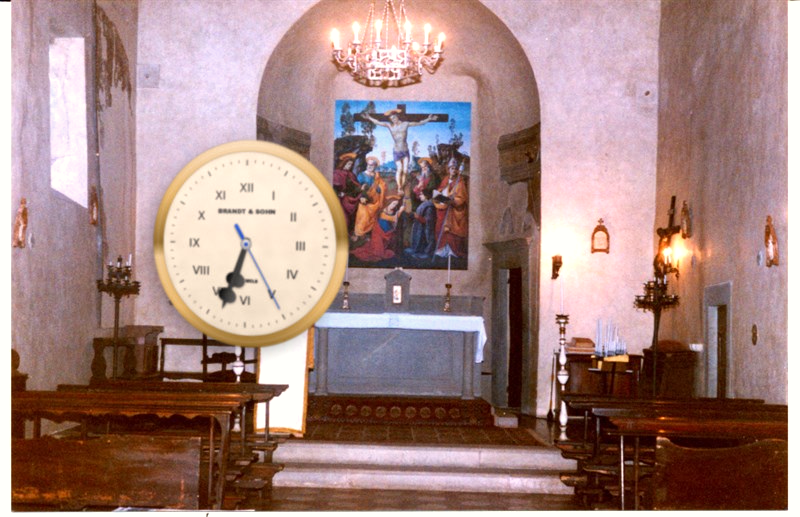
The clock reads h=6 m=33 s=25
